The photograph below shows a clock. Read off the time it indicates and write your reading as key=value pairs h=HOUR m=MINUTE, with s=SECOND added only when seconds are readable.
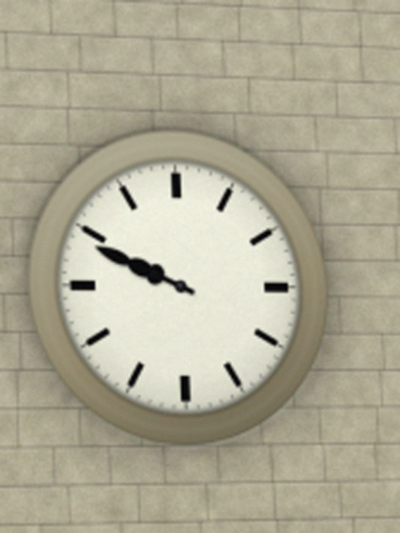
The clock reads h=9 m=49
